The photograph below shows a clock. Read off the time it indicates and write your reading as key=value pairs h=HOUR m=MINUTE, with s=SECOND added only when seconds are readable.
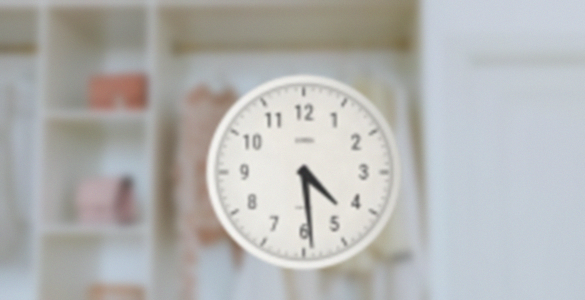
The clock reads h=4 m=29
